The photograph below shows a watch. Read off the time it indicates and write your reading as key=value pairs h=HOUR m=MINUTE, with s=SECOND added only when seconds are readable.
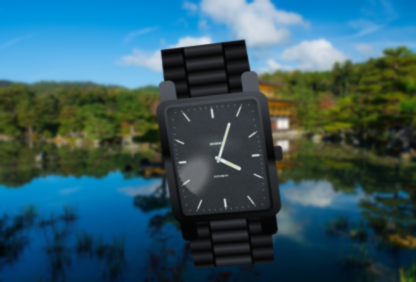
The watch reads h=4 m=4
